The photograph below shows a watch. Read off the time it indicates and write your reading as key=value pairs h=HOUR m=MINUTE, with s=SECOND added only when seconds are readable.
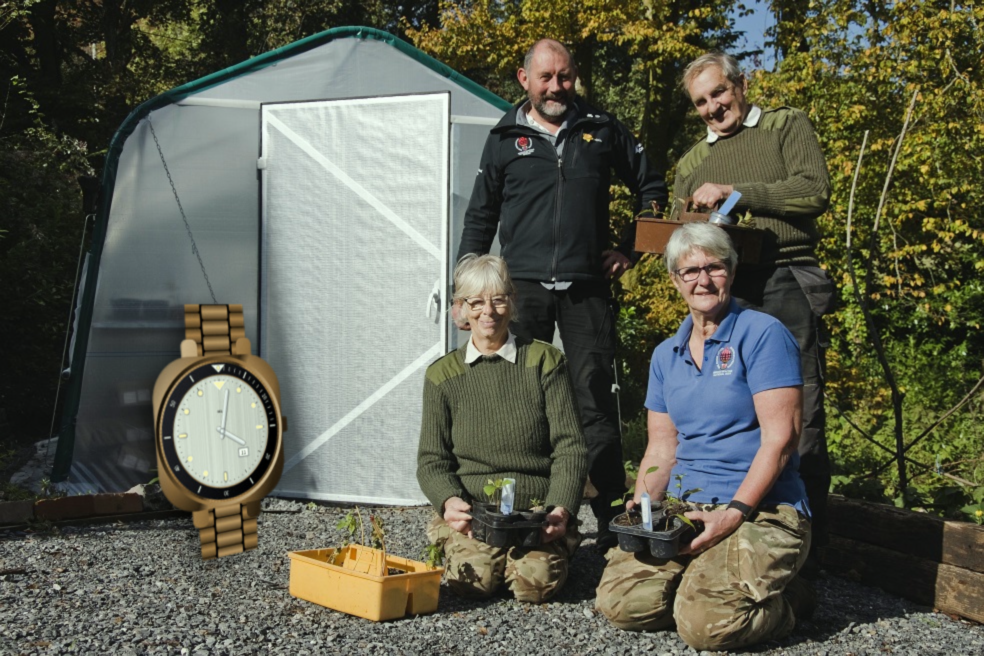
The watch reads h=4 m=2
